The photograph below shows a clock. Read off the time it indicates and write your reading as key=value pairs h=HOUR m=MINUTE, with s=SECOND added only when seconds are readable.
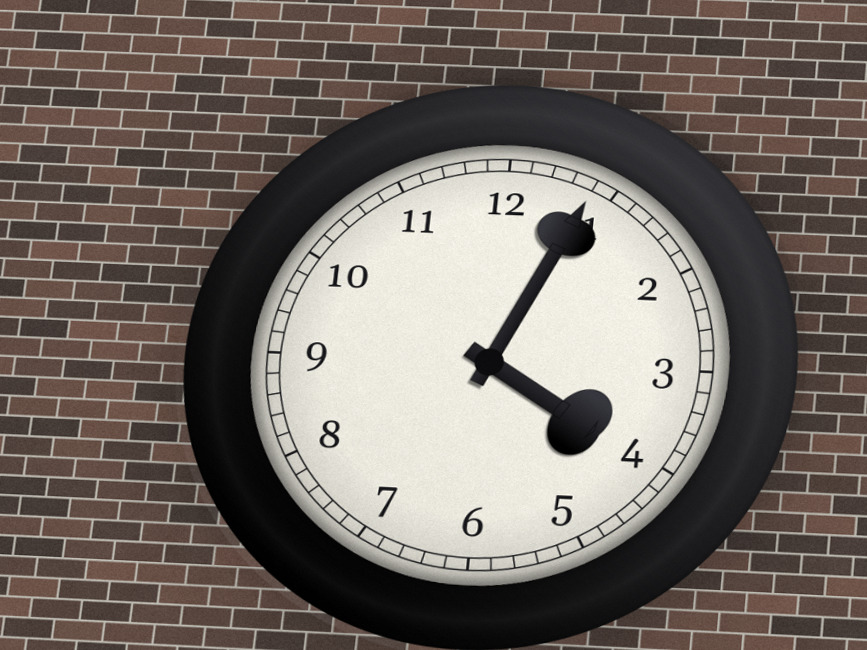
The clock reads h=4 m=4
